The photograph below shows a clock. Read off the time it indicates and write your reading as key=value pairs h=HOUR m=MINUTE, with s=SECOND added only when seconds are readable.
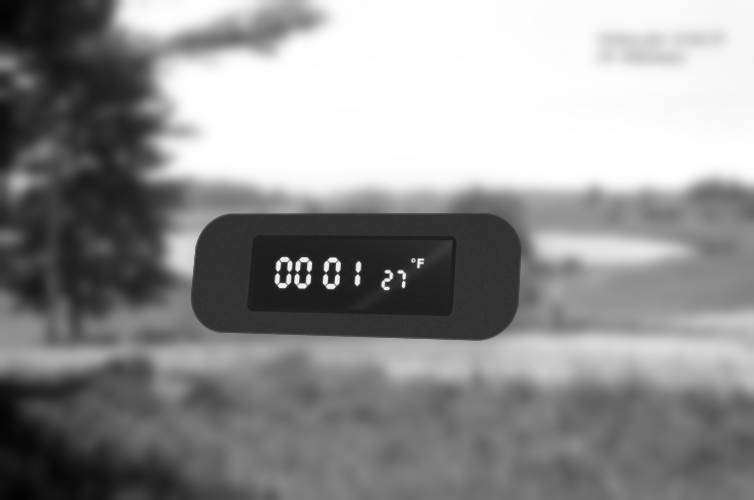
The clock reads h=0 m=1
